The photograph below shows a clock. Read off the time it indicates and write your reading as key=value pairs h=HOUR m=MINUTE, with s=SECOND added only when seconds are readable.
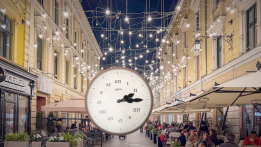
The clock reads h=2 m=15
